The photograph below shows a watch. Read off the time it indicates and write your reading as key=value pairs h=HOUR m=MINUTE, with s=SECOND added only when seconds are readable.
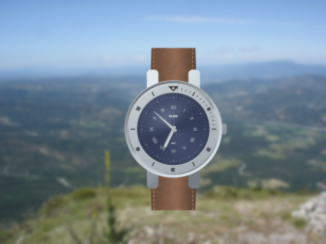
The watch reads h=6 m=52
